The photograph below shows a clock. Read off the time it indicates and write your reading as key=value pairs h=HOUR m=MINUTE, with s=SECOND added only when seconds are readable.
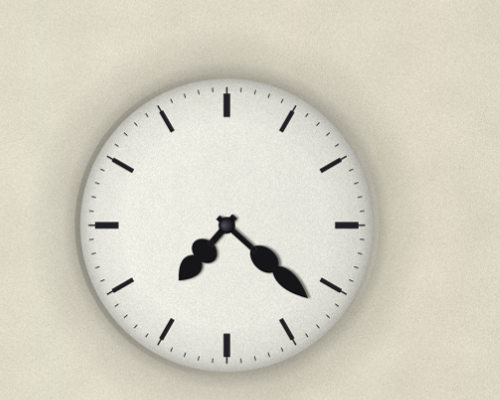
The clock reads h=7 m=22
